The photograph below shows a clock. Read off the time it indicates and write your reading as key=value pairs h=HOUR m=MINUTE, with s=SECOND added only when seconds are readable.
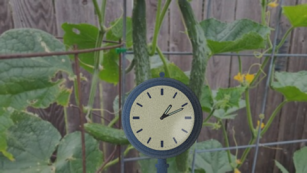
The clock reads h=1 m=11
